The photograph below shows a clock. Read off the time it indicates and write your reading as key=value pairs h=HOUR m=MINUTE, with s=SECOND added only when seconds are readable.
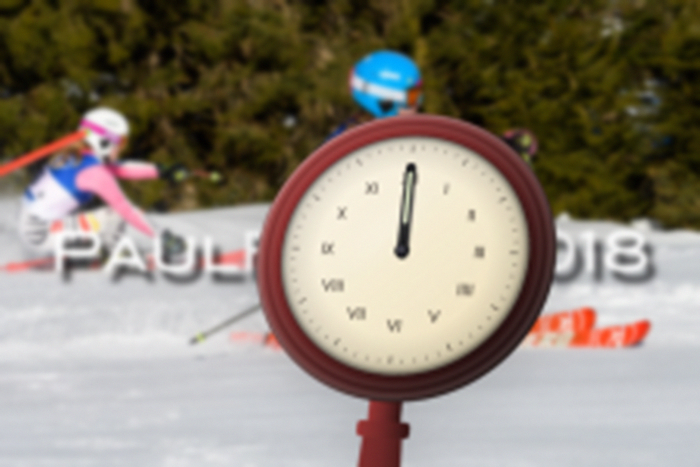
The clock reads h=12 m=0
